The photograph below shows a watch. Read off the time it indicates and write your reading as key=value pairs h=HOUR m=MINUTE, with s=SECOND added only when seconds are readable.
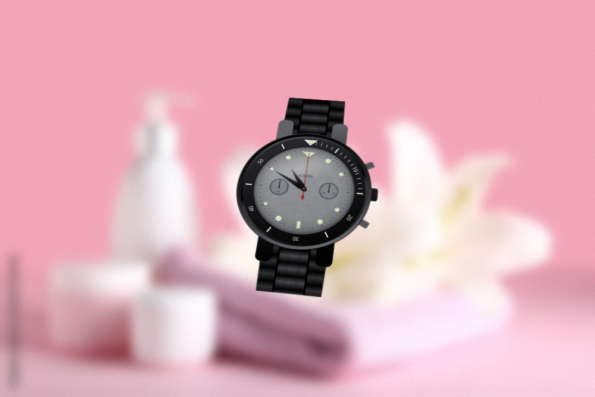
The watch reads h=10 m=50
